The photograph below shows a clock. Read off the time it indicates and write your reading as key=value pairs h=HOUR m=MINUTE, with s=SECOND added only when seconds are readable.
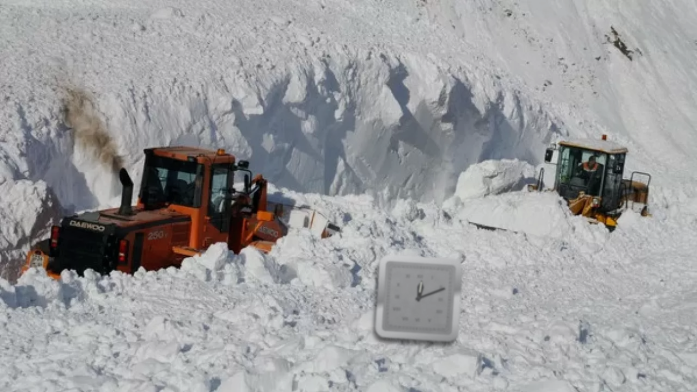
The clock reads h=12 m=11
